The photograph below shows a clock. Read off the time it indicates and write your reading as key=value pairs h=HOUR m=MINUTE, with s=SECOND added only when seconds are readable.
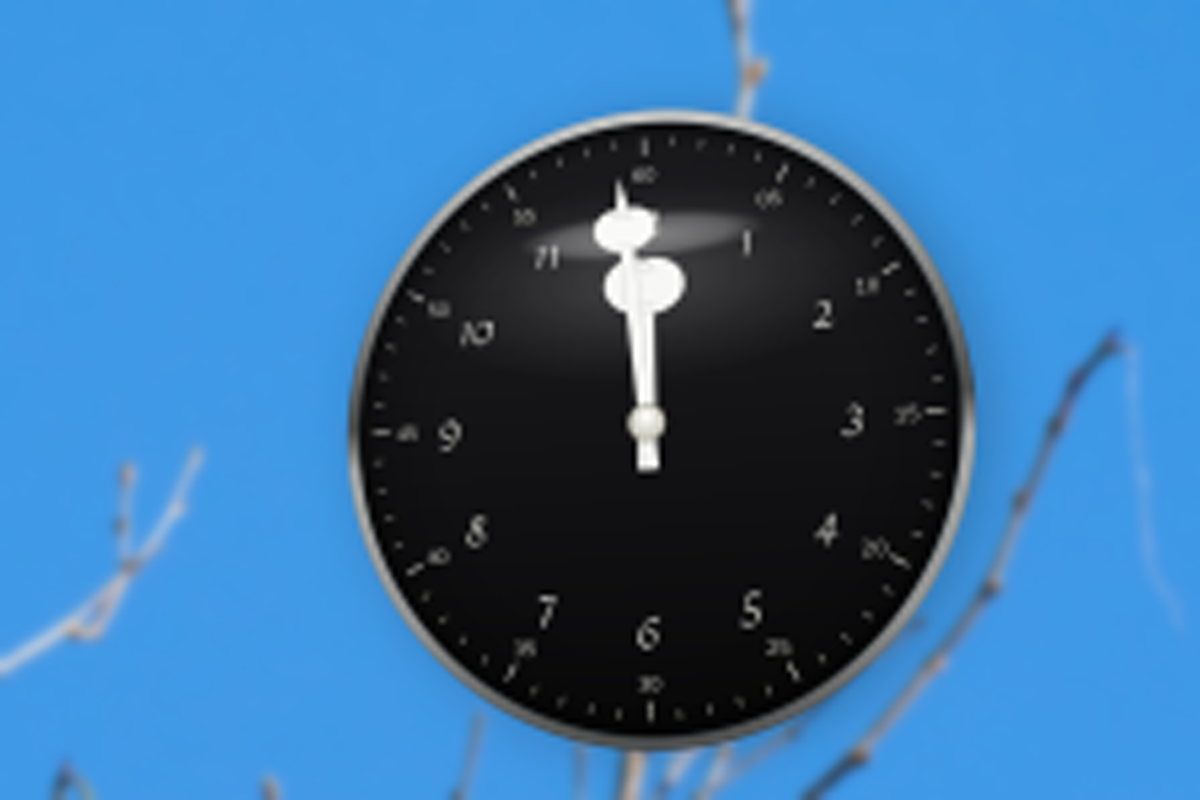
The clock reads h=11 m=59
